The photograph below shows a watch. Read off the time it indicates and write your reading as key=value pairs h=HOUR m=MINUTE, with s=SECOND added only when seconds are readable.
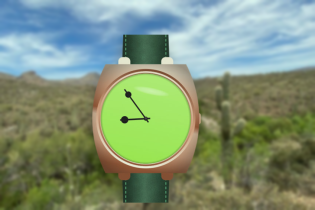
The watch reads h=8 m=54
